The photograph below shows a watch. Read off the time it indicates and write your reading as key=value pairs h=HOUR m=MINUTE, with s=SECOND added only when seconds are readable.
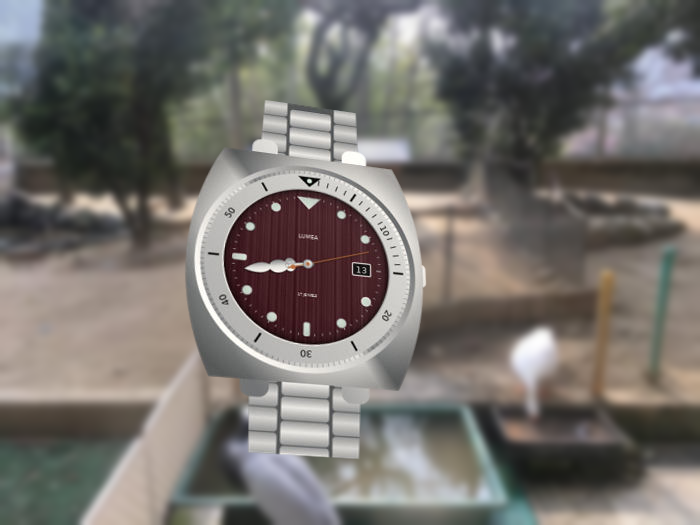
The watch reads h=8 m=43 s=12
